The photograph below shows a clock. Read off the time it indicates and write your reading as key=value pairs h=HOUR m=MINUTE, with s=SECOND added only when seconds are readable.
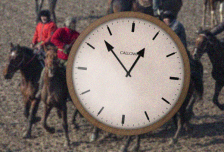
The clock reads h=12 m=53
